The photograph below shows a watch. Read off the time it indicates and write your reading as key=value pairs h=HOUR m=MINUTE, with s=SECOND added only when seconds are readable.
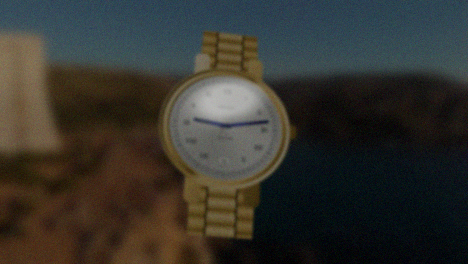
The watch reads h=9 m=13
